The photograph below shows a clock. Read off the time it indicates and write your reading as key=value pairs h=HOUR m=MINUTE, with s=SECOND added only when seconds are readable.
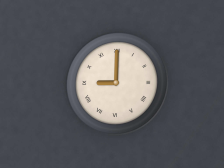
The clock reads h=9 m=0
